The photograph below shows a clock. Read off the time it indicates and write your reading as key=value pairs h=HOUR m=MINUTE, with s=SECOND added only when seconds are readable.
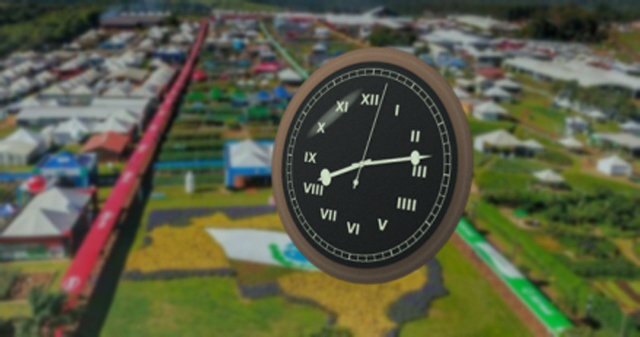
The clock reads h=8 m=13 s=2
